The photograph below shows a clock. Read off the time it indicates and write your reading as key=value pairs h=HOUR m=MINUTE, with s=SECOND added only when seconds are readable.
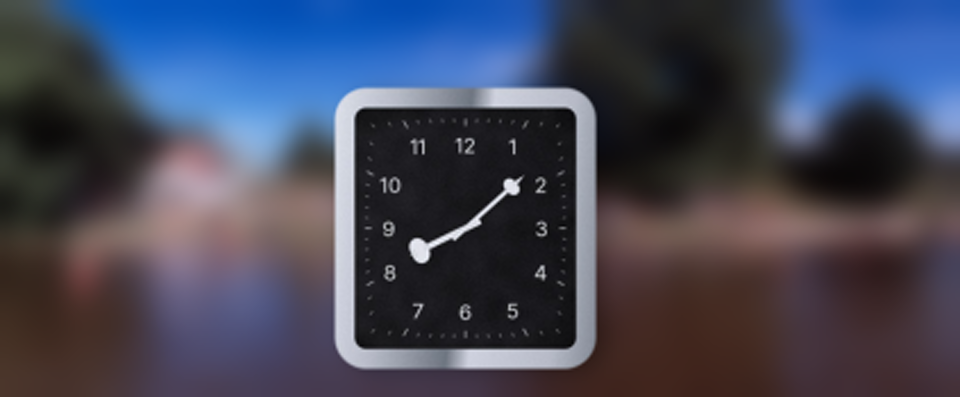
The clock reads h=8 m=8
